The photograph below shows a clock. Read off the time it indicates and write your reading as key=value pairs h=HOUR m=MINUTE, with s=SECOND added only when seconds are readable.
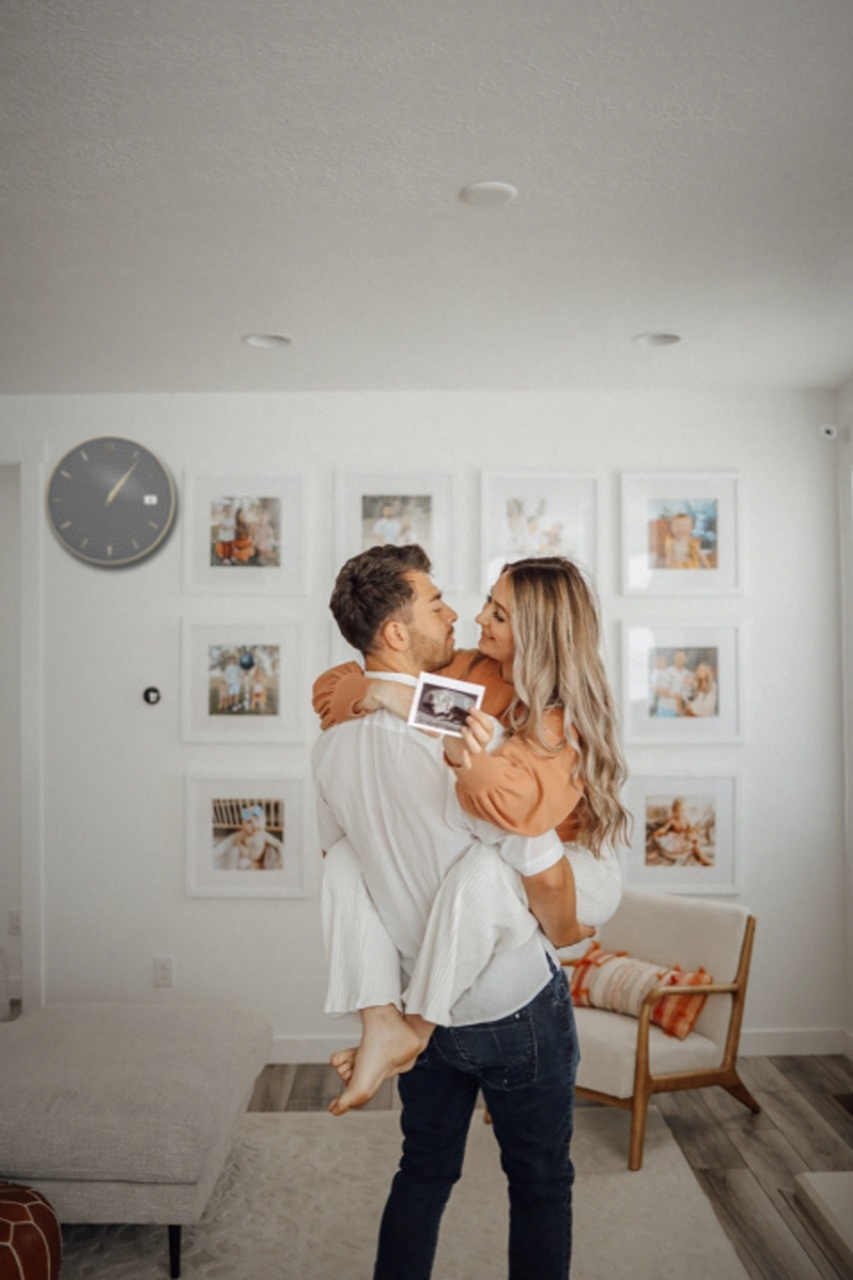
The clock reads h=1 m=6
